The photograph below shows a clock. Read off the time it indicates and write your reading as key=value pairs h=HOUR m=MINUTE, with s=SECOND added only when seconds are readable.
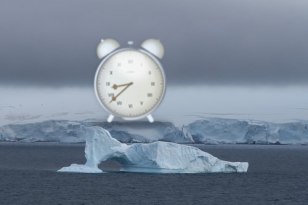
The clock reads h=8 m=38
